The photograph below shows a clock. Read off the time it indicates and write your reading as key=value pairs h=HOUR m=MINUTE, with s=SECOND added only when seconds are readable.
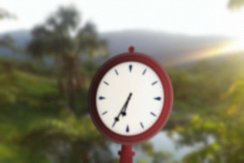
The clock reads h=6 m=35
